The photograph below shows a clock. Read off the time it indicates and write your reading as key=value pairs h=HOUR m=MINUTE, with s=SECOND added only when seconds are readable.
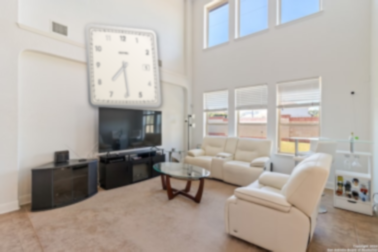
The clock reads h=7 m=29
